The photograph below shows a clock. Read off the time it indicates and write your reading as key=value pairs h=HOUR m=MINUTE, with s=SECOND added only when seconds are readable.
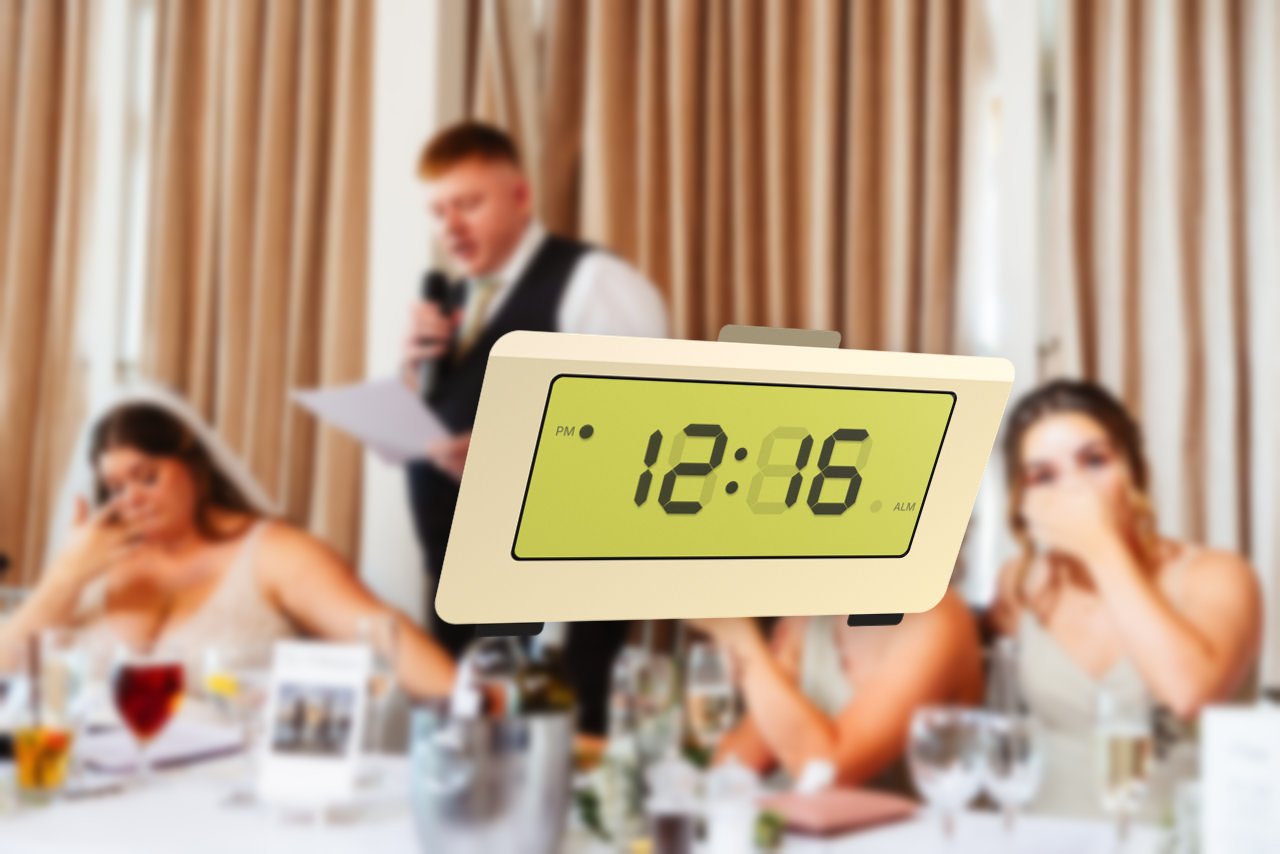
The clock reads h=12 m=16
